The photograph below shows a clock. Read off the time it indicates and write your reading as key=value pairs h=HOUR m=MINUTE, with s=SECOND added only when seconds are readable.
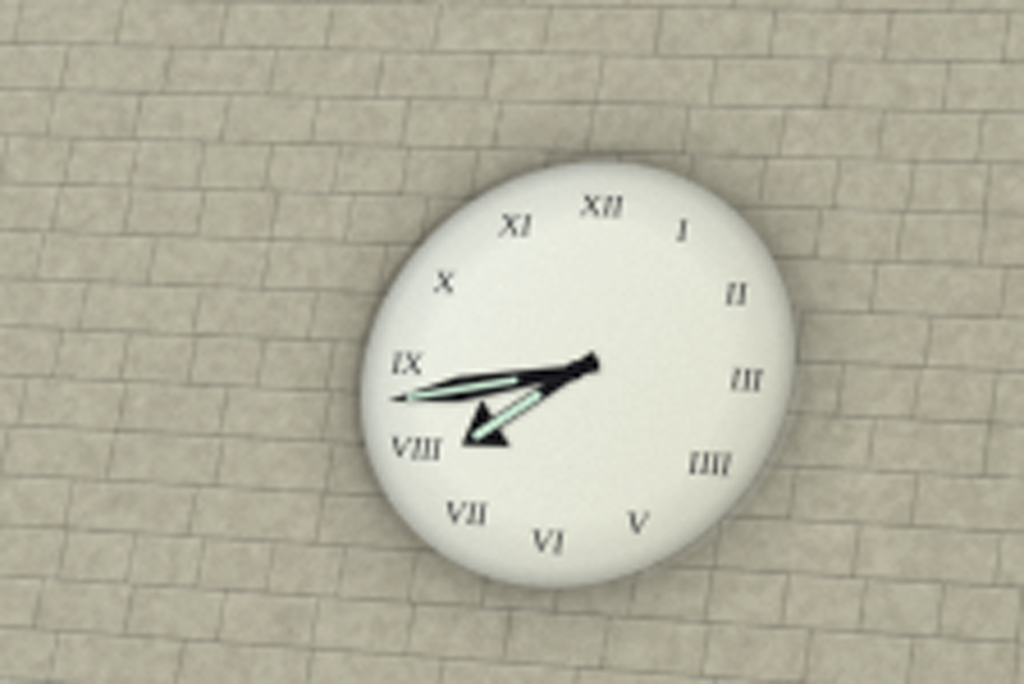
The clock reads h=7 m=43
